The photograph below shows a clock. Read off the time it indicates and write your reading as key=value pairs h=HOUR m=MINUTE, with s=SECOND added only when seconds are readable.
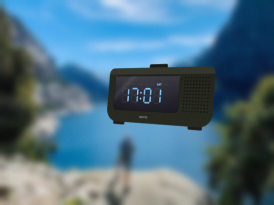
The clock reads h=17 m=1
